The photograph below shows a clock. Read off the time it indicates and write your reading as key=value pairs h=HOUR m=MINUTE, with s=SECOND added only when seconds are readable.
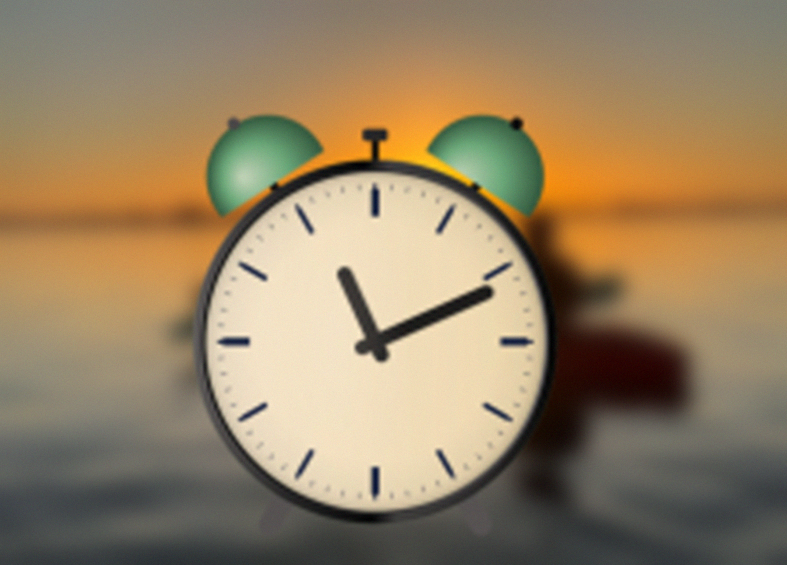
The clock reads h=11 m=11
